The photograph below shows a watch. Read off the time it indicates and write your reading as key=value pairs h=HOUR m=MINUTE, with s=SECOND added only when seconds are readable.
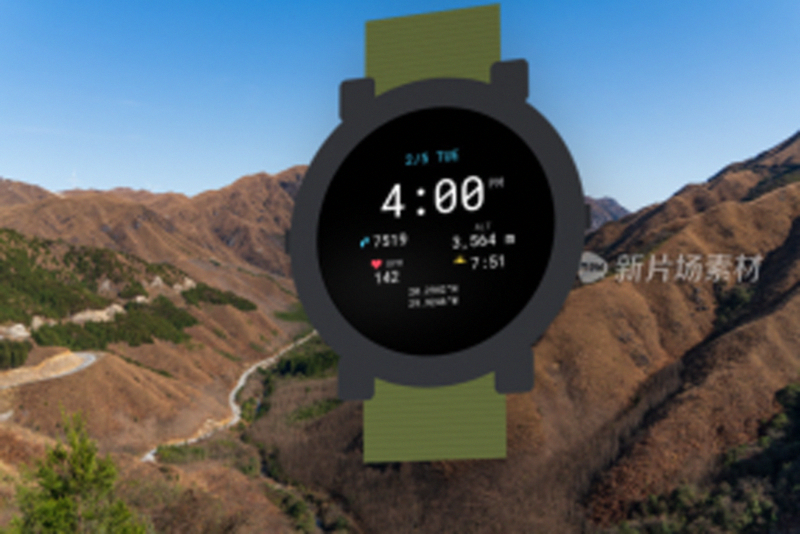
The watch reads h=4 m=0
